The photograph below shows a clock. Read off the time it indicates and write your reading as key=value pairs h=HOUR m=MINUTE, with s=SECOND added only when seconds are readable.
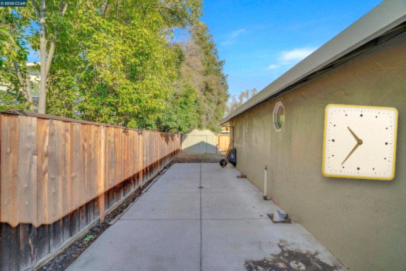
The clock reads h=10 m=36
